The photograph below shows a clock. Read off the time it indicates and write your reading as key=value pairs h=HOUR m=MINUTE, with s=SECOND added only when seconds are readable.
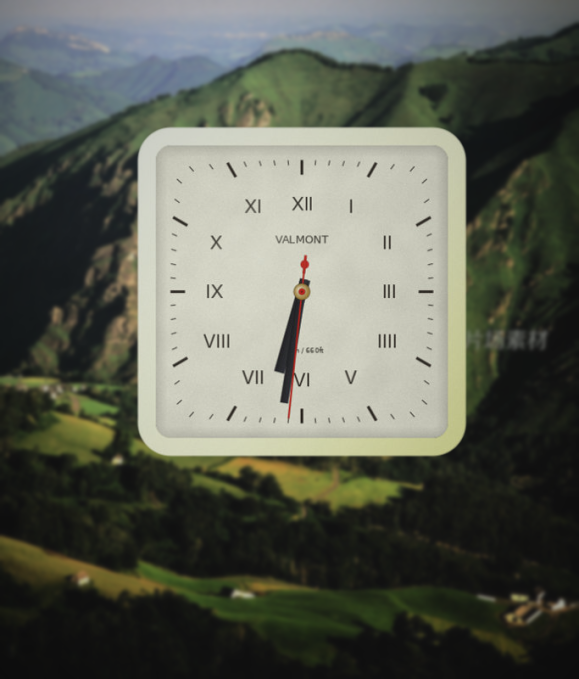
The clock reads h=6 m=31 s=31
